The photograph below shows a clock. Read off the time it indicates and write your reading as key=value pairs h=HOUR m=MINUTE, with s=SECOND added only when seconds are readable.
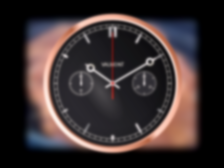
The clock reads h=10 m=10
